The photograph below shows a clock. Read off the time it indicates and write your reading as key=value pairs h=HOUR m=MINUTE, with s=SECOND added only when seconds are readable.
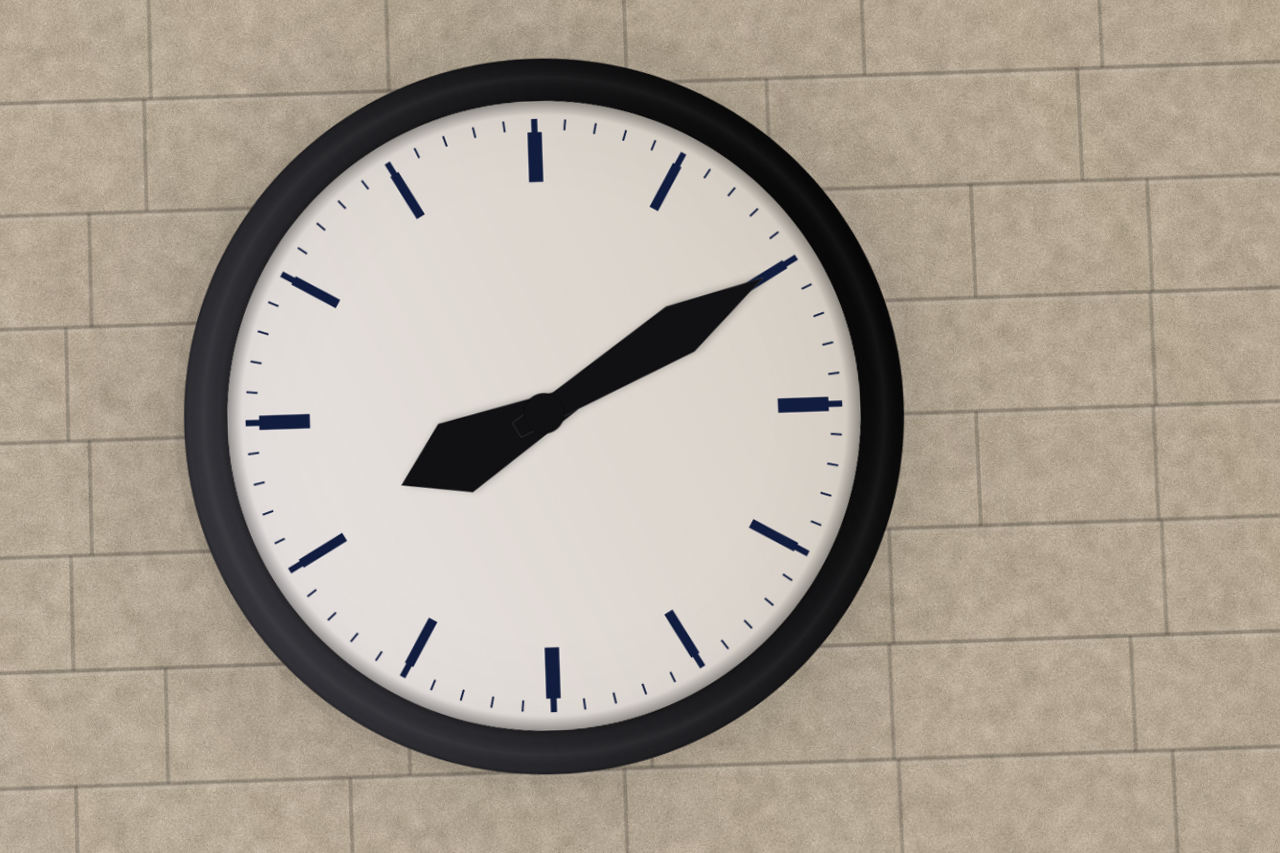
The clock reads h=8 m=10
